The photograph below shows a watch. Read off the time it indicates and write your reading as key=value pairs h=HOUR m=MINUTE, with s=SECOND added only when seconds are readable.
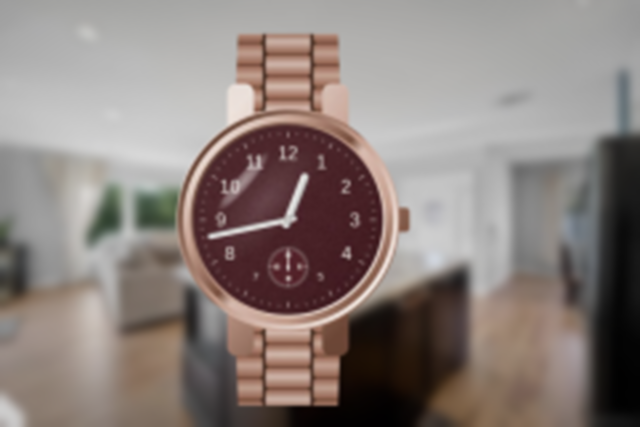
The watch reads h=12 m=43
